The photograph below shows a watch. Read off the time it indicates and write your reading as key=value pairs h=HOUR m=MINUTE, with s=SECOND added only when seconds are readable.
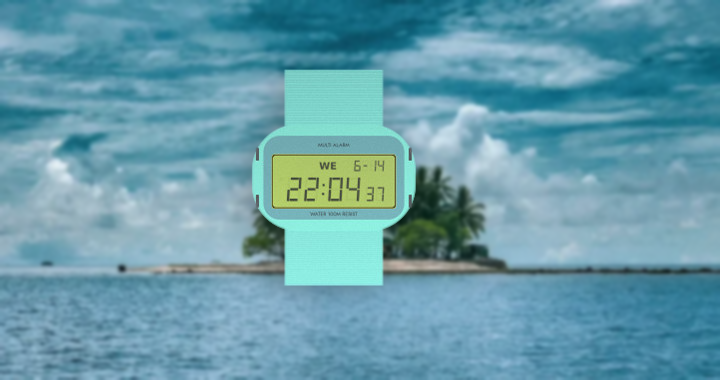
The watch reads h=22 m=4 s=37
